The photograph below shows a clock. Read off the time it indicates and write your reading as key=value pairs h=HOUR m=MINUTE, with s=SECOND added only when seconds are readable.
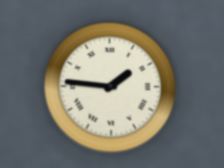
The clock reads h=1 m=46
